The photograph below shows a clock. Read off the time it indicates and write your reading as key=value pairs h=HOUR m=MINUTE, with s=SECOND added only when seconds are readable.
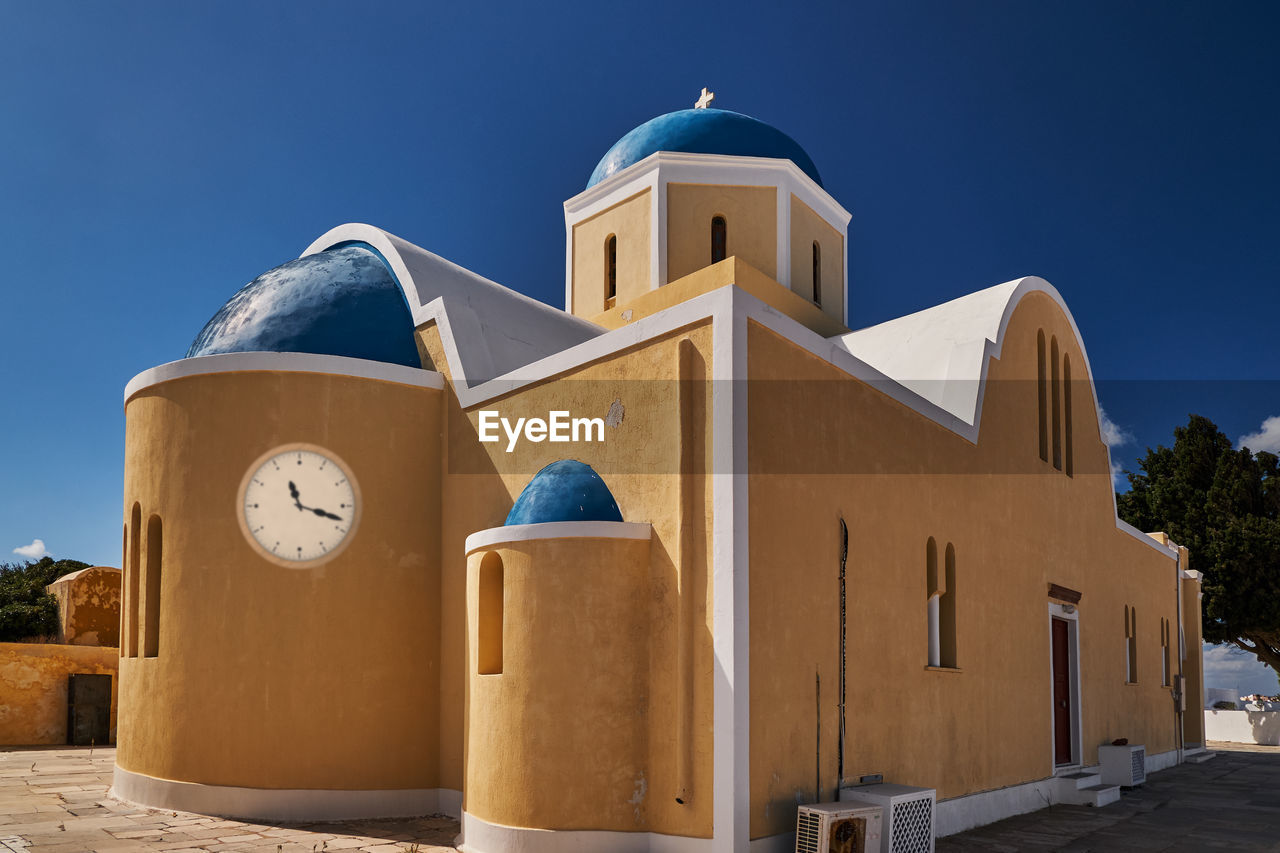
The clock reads h=11 m=18
